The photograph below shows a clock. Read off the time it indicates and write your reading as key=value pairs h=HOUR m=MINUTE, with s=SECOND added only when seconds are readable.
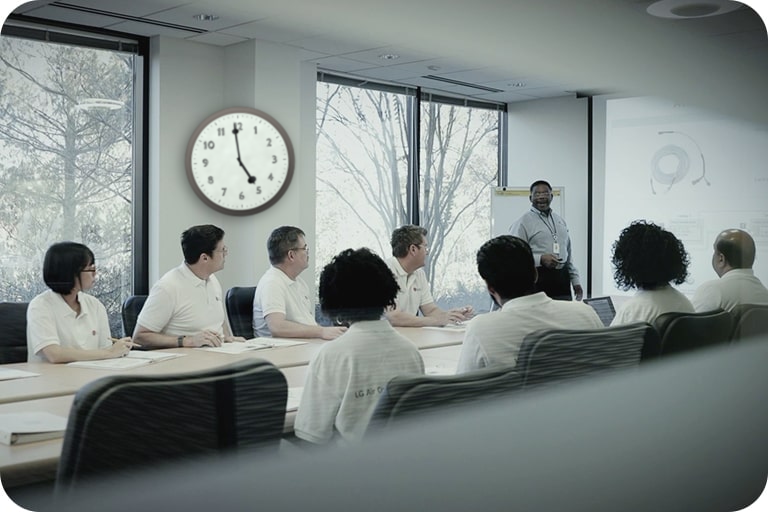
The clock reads h=4 m=59
